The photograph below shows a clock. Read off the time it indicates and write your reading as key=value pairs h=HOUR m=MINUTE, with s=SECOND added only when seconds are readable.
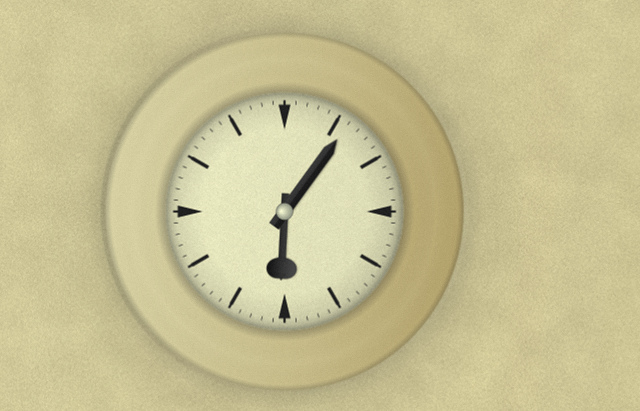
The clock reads h=6 m=6
